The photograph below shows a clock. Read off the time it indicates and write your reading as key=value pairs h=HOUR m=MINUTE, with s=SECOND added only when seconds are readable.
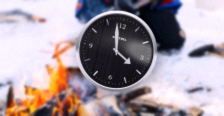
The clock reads h=3 m=58
